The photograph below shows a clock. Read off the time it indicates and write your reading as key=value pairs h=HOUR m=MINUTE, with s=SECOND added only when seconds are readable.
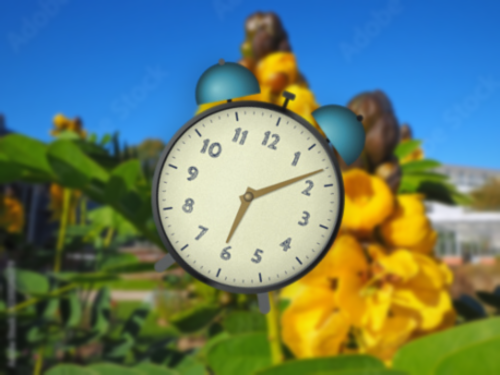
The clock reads h=6 m=8
